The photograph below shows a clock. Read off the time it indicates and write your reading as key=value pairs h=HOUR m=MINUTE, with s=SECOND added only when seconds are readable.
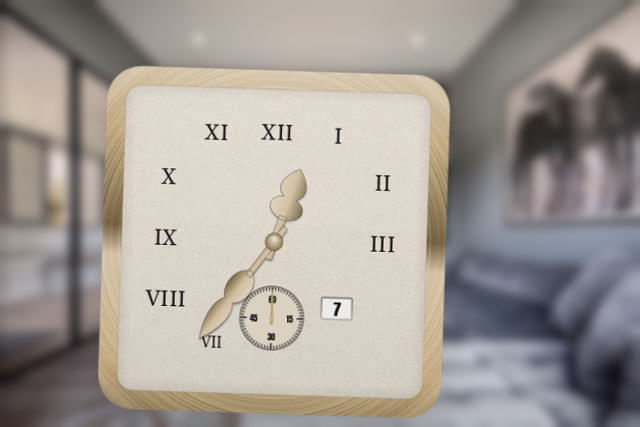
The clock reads h=12 m=36
